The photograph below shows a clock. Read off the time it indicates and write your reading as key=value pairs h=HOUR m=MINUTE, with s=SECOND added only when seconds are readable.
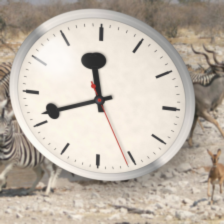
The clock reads h=11 m=41 s=26
